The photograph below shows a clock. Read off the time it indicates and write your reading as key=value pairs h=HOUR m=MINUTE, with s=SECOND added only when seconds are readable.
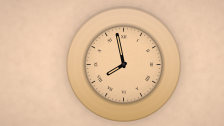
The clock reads h=7 m=58
